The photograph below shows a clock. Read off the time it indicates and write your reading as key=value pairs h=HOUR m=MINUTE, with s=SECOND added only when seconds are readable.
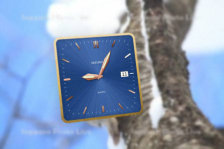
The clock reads h=9 m=5
